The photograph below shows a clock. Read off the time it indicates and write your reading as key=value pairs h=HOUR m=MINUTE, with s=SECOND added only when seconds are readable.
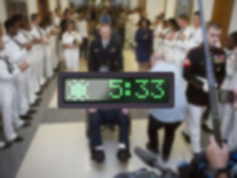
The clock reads h=5 m=33
